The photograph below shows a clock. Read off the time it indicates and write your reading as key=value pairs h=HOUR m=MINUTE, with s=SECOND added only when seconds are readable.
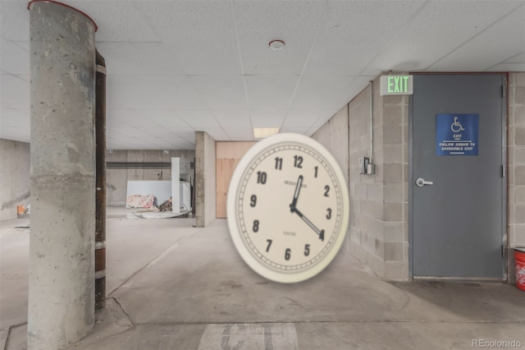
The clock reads h=12 m=20
